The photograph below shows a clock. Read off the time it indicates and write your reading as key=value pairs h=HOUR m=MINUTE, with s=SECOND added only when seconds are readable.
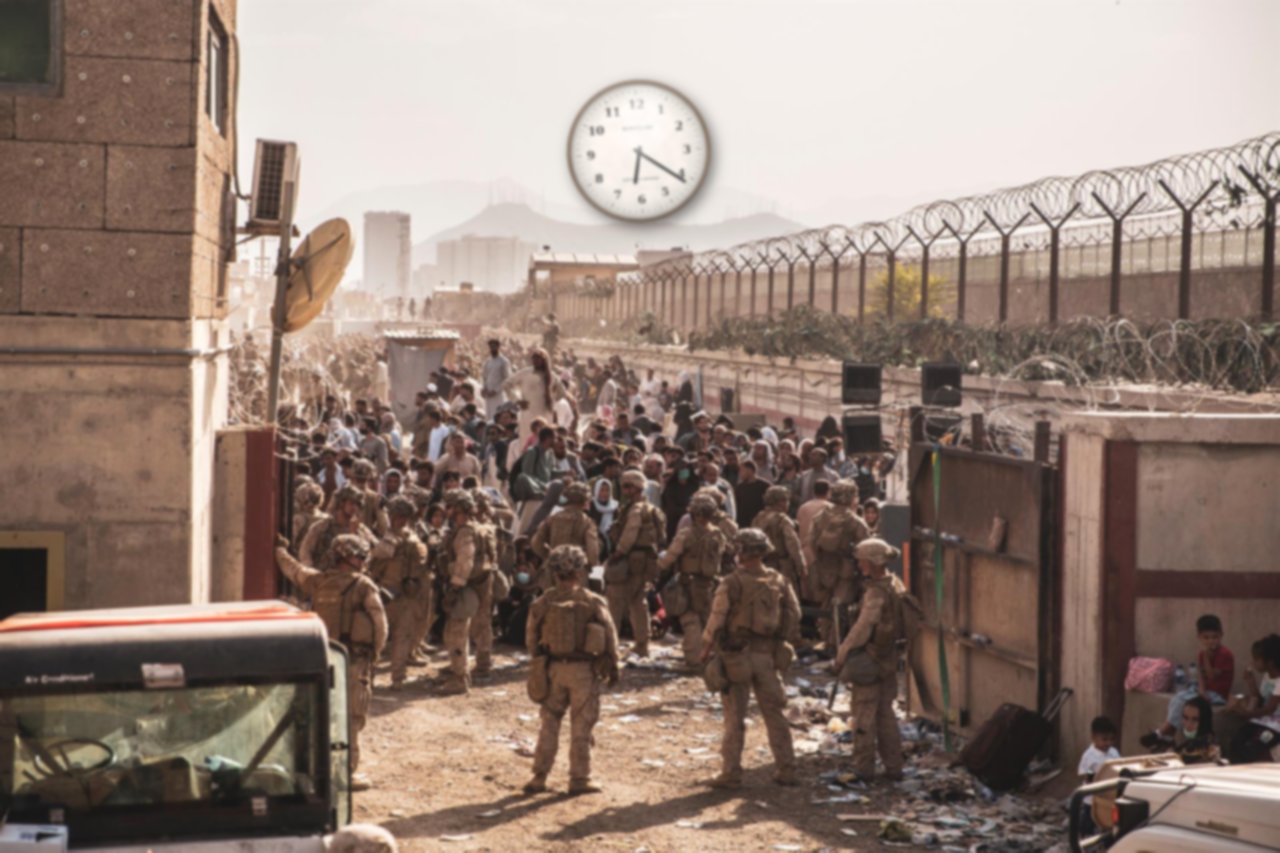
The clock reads h=6 m=21
